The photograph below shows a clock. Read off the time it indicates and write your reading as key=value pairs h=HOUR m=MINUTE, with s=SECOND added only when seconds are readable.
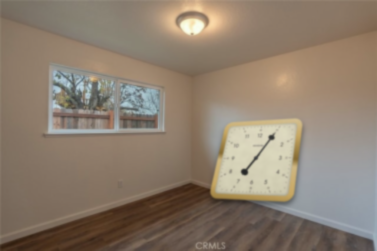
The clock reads h=7 m=5
